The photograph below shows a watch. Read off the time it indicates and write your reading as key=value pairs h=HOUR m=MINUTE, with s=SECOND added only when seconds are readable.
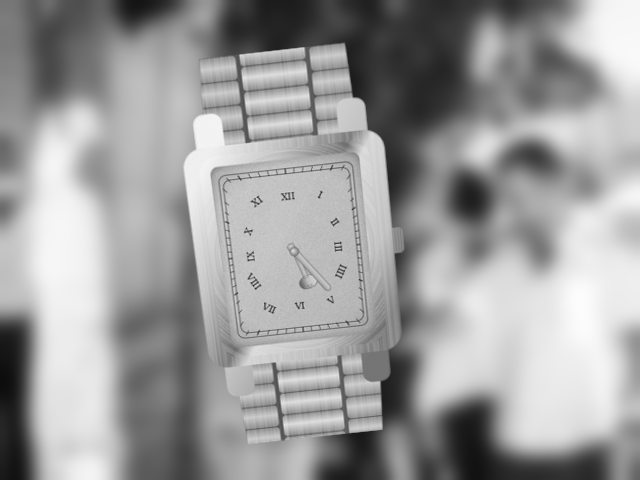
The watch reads h=5 m=24
